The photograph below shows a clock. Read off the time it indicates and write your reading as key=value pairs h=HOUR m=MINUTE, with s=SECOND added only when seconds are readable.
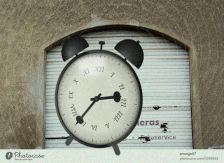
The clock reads h=2 m=36
